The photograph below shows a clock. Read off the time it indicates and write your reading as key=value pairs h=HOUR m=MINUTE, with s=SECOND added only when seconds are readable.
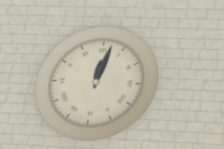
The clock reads h=12 m=2
